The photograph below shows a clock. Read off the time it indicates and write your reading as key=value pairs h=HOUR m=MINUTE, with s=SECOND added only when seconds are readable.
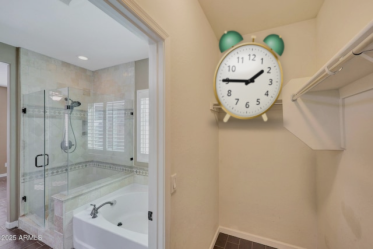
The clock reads h=1 m=45
